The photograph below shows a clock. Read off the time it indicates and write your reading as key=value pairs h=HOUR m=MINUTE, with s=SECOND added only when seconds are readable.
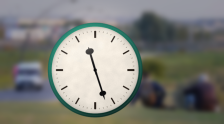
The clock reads h=11 m=27
